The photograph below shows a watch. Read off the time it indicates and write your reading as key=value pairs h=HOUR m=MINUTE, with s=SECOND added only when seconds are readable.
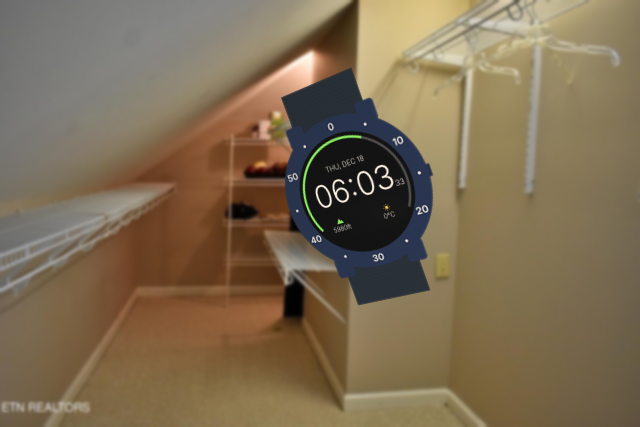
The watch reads h=6 m=3 s=33
